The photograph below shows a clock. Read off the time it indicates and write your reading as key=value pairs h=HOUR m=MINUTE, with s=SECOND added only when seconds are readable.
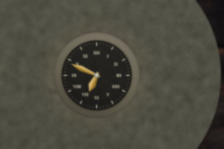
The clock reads h=6 m=49
